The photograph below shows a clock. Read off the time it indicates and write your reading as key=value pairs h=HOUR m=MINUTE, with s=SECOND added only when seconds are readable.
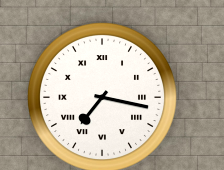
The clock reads h=7 m=17
